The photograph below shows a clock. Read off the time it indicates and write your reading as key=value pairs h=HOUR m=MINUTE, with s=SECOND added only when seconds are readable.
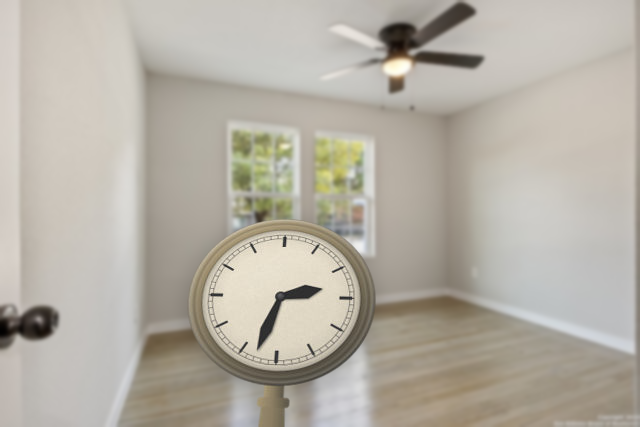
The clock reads h=2 m=33
